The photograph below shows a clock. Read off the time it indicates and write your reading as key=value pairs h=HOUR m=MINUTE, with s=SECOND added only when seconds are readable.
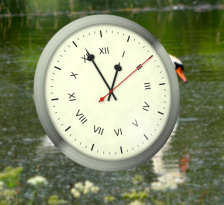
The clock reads h=12 m=56 s=10
